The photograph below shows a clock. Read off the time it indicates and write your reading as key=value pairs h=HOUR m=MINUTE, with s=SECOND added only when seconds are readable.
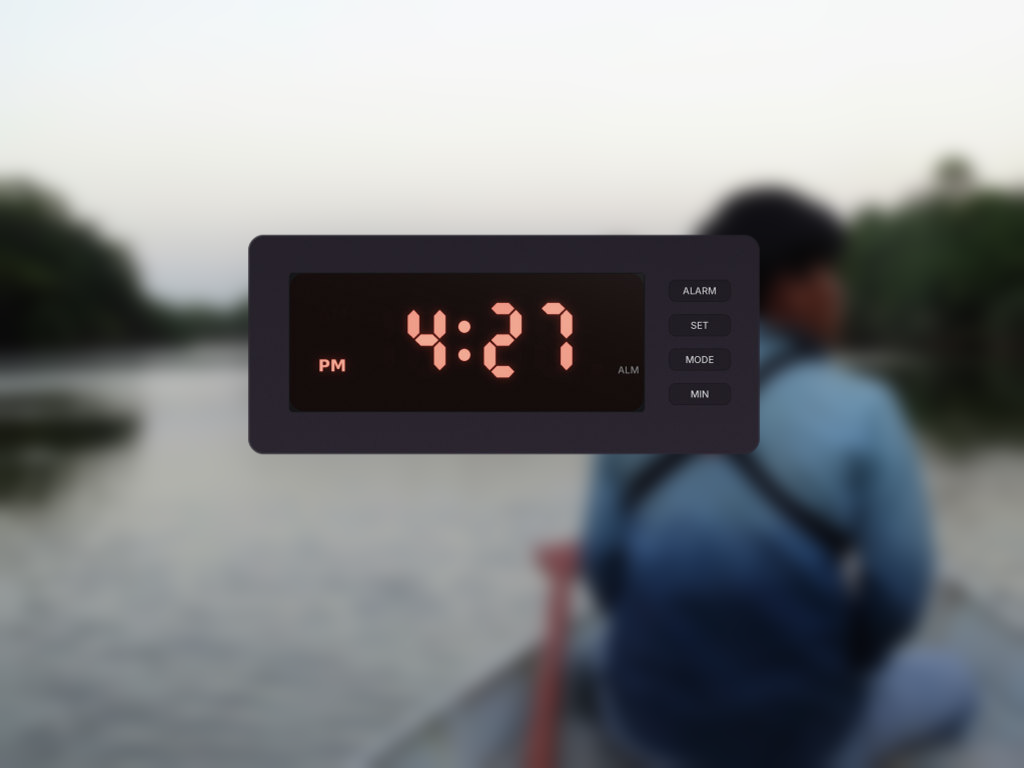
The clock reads h=4 m=27
